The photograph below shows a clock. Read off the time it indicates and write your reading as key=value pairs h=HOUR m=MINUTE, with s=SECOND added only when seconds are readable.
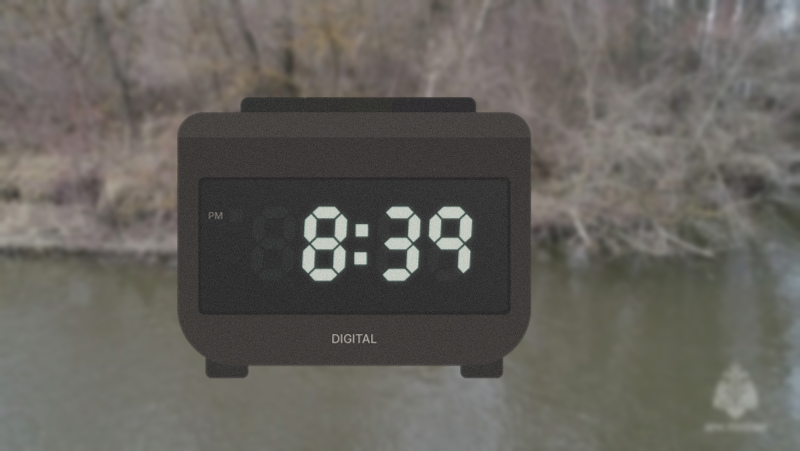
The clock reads h=8 m=39
